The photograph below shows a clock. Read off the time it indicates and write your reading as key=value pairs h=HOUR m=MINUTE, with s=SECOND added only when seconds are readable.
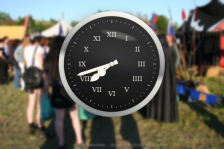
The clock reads h=7 m=42
